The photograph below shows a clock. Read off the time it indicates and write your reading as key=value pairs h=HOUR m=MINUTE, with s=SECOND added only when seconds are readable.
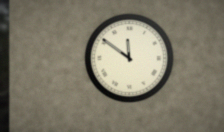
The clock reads h=11 m=51
